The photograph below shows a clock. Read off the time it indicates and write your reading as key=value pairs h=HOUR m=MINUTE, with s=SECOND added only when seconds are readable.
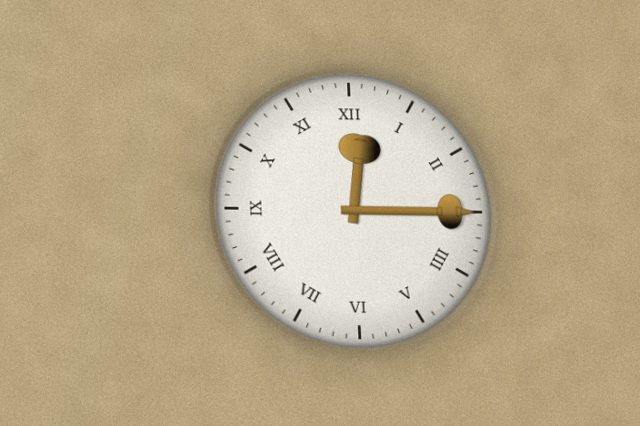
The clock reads h=12 m=15
